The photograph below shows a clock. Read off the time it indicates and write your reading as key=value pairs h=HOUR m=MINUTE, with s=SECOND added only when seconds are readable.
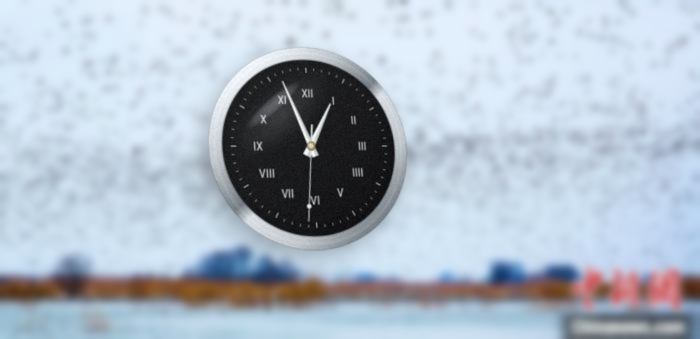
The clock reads h=12 m=56 s=31
